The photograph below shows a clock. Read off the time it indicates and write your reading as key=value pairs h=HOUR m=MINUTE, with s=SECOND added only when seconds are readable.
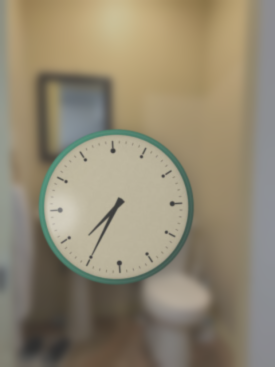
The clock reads h=7 m=35
